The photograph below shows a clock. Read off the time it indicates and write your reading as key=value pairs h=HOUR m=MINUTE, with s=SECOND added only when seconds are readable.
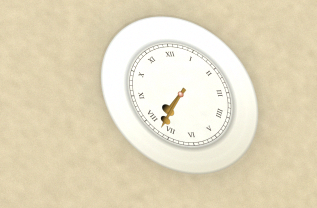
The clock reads h=7 m=37
